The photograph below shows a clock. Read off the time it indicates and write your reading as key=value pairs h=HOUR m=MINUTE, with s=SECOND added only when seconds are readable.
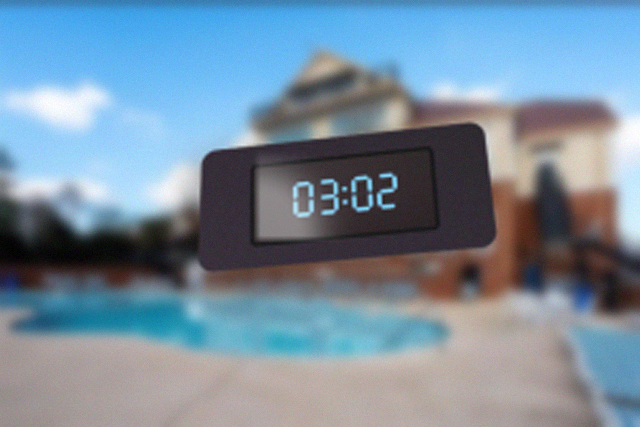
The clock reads h=3 m=2
